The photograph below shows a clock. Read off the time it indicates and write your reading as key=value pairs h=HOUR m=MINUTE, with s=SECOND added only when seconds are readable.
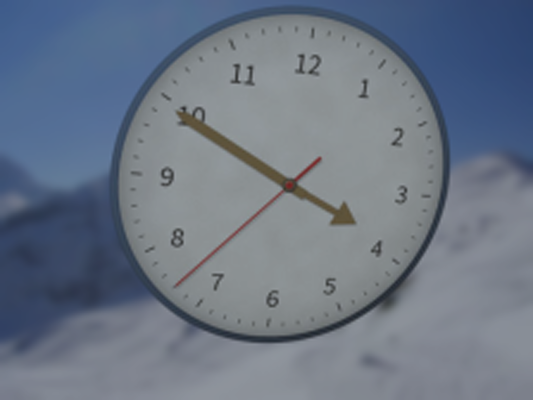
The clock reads h=3 m=49 s=37
